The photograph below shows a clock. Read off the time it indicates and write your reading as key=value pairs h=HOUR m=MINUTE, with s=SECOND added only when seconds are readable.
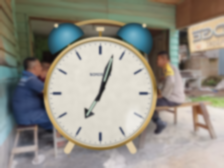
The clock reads h=7 m=3
